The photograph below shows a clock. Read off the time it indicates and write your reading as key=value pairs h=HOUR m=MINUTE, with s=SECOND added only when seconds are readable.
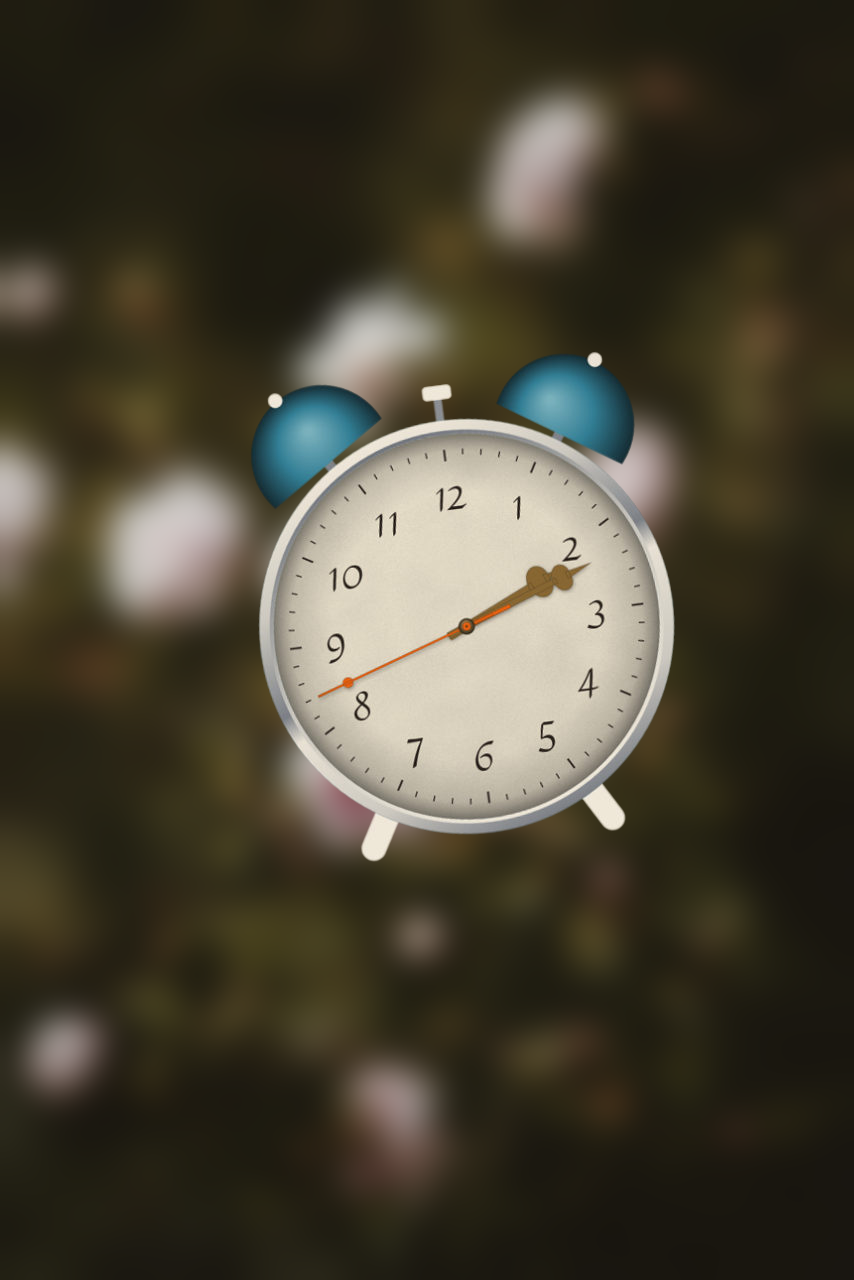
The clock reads h=2 m=11 s=42
